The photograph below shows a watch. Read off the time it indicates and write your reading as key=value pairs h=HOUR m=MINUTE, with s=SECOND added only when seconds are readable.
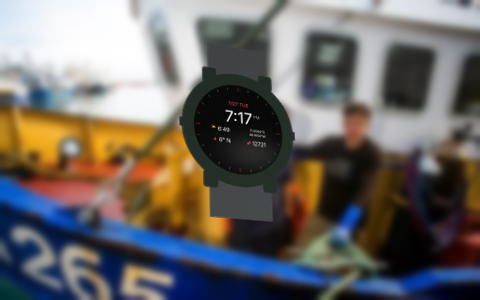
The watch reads h=7 m=17
